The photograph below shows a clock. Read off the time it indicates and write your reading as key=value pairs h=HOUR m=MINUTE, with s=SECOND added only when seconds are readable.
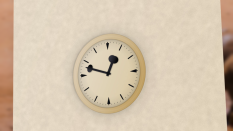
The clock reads h=12 m=48
